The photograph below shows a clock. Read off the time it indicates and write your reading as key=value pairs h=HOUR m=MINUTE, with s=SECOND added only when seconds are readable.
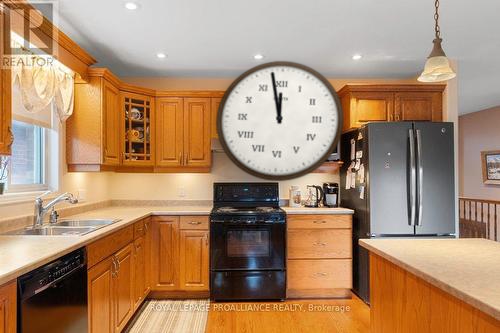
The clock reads h=11 m=58
